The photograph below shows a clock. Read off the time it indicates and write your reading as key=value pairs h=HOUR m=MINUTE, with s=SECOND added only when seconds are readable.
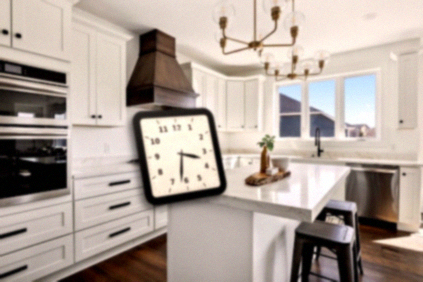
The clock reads h=3 m=32
